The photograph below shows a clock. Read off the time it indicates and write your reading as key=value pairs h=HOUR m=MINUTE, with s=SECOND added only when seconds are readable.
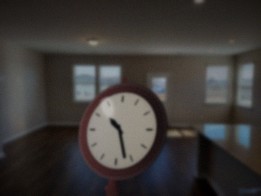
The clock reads h=10 m=27
